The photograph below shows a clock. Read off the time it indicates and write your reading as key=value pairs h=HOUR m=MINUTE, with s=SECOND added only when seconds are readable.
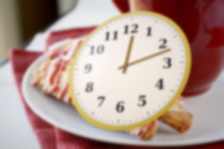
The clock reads h=12 m=12
